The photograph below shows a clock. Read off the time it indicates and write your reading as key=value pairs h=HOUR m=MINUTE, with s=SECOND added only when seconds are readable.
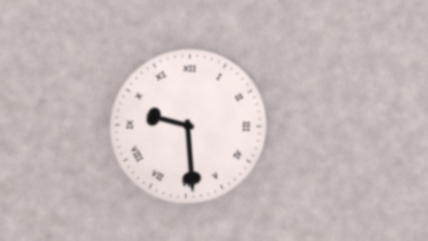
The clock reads h=9 m=29
